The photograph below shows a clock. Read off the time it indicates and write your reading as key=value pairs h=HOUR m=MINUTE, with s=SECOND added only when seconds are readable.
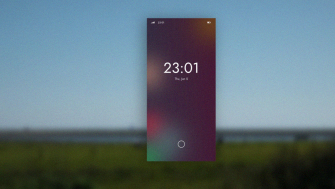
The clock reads h=23 m=1
